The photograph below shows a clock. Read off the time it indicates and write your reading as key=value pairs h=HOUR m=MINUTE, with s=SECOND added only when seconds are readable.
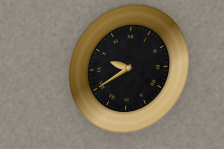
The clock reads h=9 m=40
